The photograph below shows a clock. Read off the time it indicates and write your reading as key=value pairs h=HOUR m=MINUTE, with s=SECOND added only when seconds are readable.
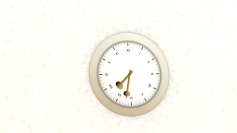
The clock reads h=7 m=32
